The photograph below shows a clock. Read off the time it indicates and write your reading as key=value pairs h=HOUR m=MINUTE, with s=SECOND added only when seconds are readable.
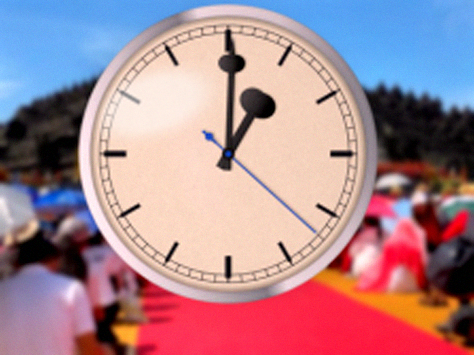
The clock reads h=1 m=0 s=22
